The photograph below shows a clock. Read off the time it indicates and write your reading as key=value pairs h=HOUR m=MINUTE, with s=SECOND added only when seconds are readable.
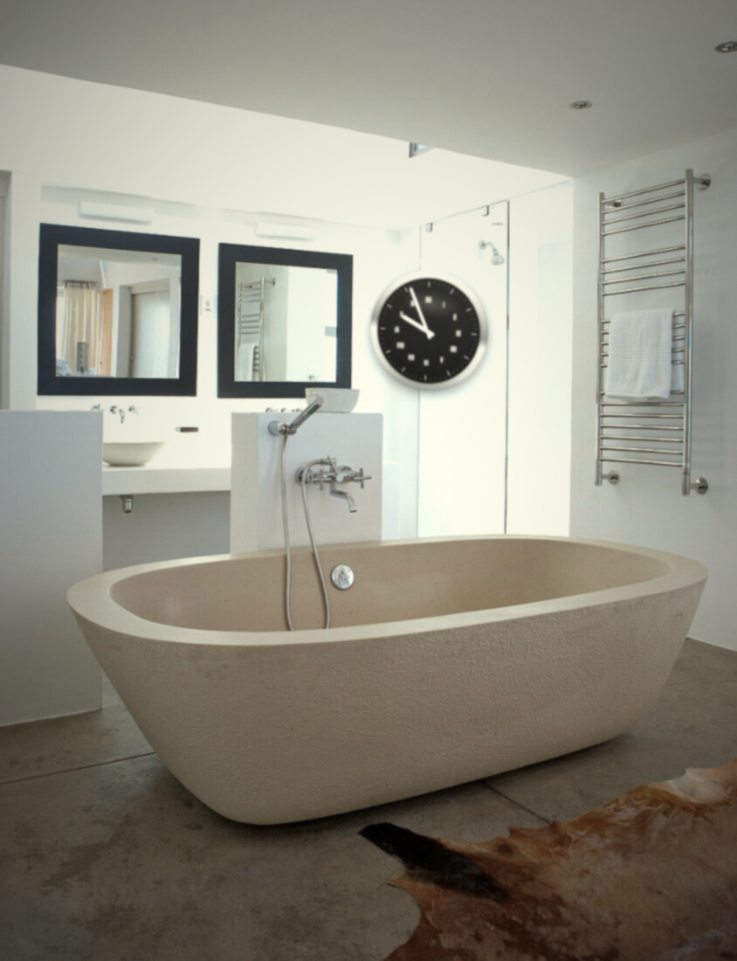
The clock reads h=9 m=56
